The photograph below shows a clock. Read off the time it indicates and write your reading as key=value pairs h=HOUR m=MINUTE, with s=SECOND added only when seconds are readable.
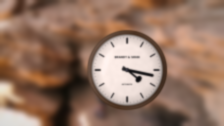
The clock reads h=4 m=17
